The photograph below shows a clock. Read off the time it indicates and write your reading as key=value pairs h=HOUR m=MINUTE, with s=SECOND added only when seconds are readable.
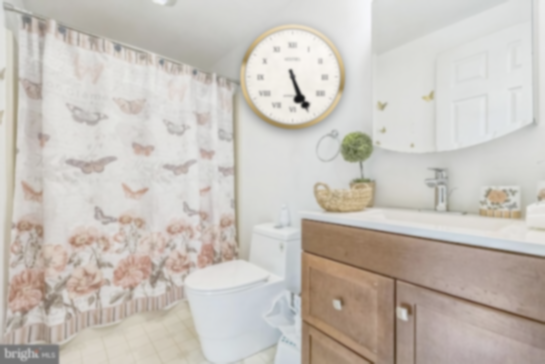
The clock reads h=5 m=26
